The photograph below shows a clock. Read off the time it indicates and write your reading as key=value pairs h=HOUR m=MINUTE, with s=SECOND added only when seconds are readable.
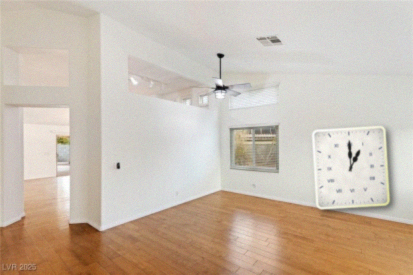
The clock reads h=1 m=0
